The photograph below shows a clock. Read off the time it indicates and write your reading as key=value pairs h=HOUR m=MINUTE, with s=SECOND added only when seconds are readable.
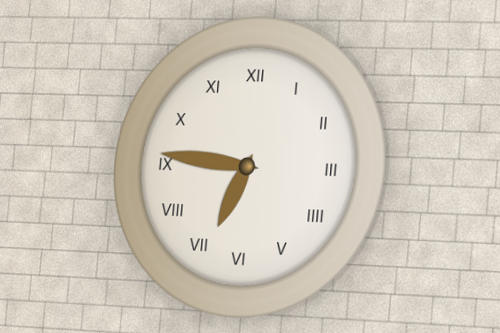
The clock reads h=6 m=46
